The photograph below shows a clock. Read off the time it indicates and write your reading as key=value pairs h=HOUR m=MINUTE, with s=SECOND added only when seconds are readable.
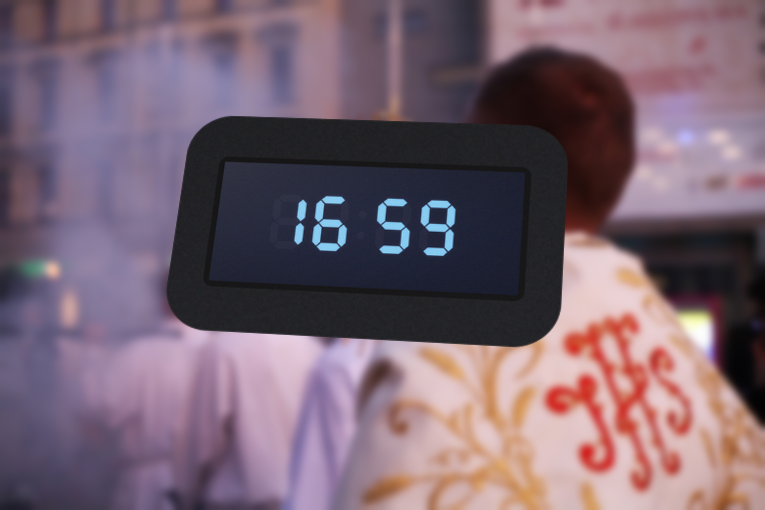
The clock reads h=16 m=59
